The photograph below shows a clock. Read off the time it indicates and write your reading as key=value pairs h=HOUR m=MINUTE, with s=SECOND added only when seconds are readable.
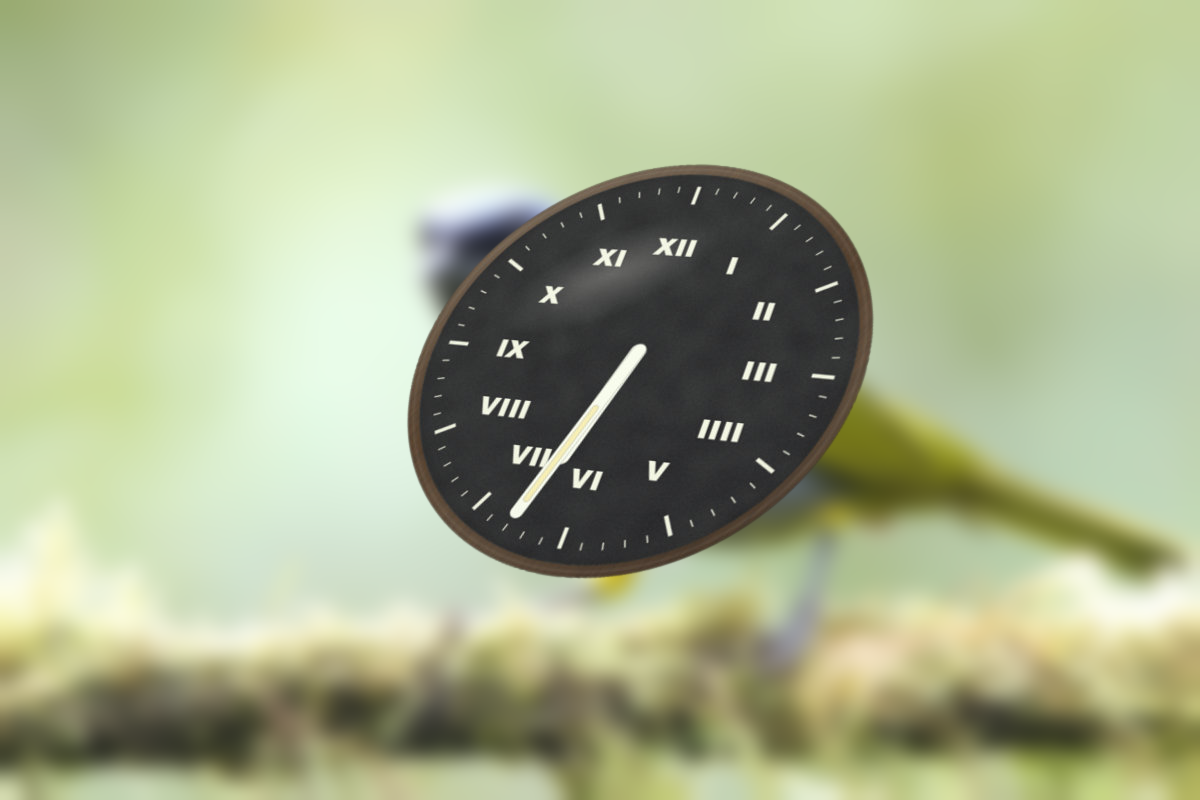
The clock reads h=6 m=33
